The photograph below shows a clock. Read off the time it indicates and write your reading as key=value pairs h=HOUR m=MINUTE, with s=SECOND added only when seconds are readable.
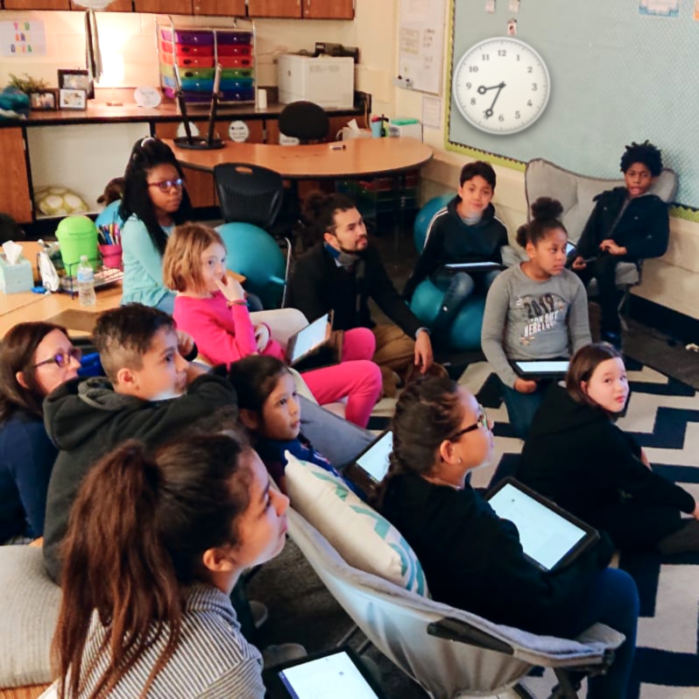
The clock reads h=8 m=34
